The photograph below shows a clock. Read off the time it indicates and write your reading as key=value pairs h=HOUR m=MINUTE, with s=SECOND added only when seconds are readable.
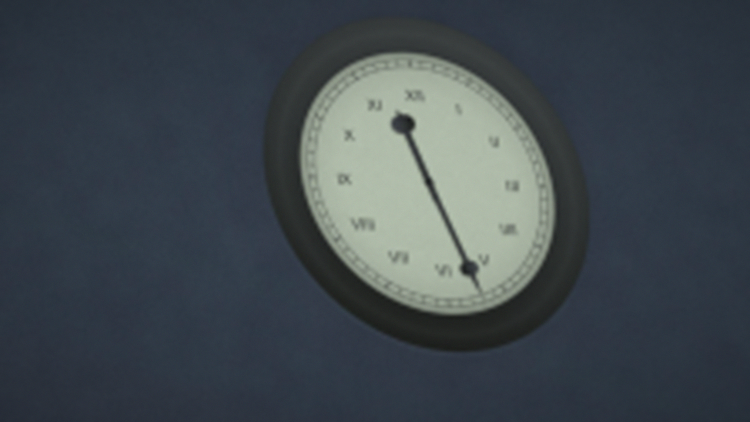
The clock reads h=11 m=27
